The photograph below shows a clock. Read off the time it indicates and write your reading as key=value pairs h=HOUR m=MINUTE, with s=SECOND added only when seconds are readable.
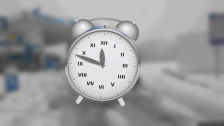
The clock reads h=11 m=48
